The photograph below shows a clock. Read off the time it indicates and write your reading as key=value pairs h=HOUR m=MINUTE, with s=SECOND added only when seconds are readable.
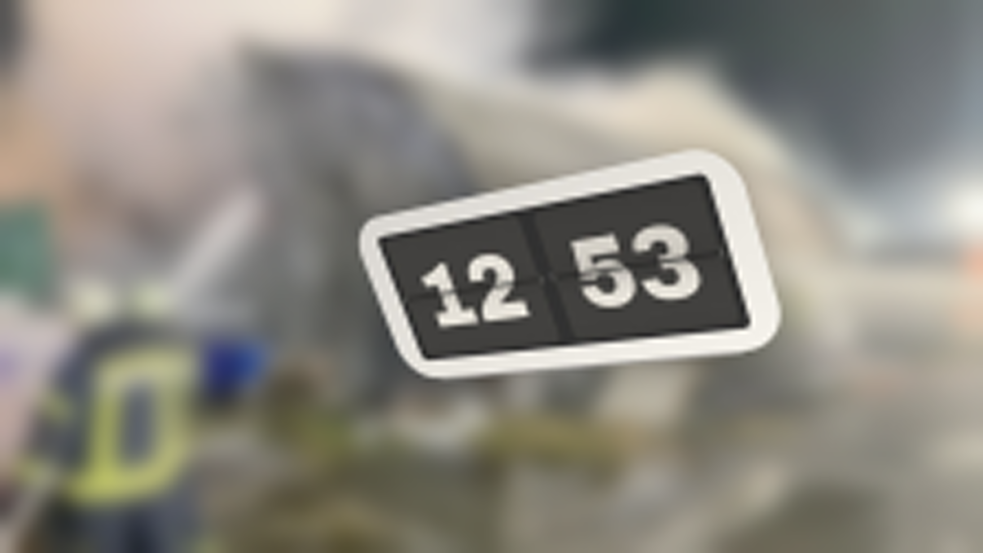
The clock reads h=12 m=53
